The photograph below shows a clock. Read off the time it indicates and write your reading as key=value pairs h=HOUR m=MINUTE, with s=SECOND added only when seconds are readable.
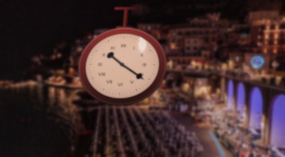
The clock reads h=10 m=21
